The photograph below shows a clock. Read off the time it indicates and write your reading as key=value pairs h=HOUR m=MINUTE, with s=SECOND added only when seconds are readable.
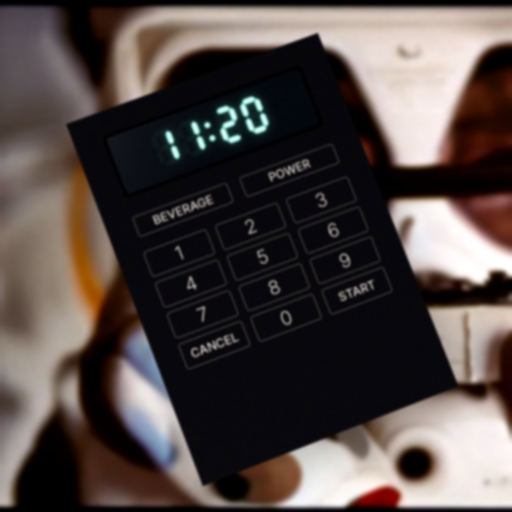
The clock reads h=11 m=20
